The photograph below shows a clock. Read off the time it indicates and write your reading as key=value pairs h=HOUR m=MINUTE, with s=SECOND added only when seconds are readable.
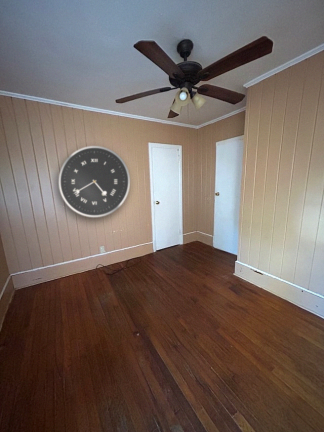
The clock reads h=4 m=40
